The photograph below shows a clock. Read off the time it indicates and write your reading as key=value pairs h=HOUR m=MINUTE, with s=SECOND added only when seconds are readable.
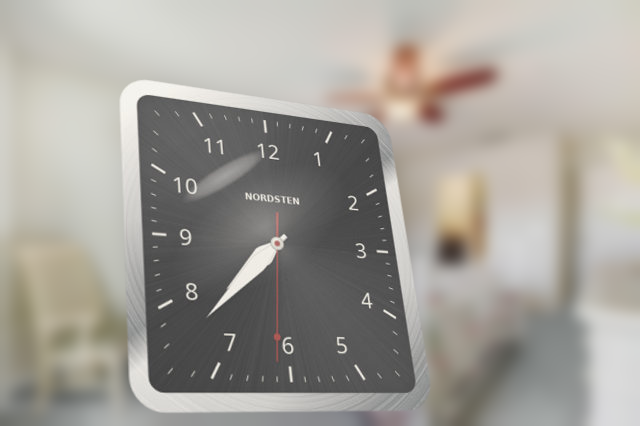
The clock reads h=7 m=37 s=31
